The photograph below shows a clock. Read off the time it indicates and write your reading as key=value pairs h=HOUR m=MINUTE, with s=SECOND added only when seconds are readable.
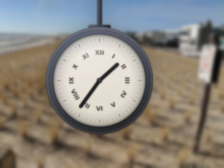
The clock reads h=1 m=36
